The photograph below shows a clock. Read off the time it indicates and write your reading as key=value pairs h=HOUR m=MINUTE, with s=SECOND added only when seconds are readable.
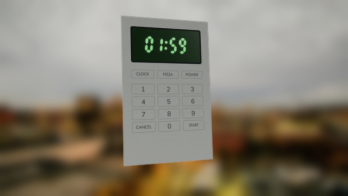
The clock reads h=1 m=59
